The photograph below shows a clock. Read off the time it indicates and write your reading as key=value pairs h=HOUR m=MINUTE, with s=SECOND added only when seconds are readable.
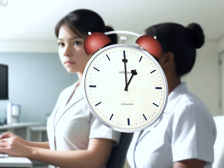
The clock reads h=1 m=0
